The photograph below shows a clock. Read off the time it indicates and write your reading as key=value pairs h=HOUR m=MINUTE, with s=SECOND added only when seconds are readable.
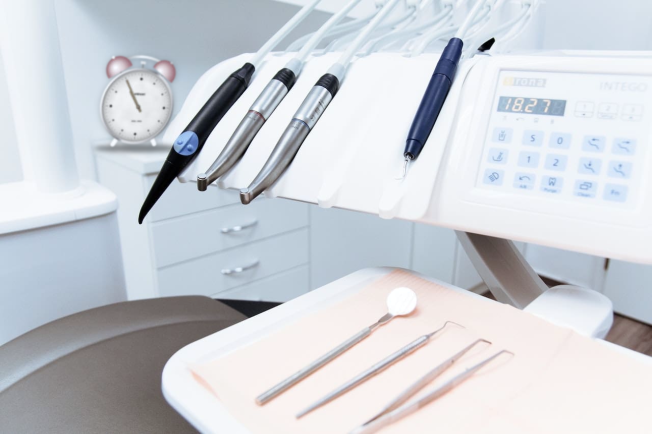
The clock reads h=10 m=55
